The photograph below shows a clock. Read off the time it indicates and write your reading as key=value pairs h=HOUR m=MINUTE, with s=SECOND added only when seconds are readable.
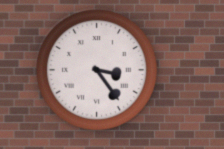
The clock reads h=3 m=24
